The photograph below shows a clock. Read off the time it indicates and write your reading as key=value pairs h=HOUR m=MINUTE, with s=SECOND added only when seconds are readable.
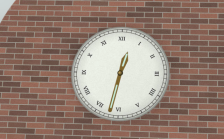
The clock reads h=12 m=32
